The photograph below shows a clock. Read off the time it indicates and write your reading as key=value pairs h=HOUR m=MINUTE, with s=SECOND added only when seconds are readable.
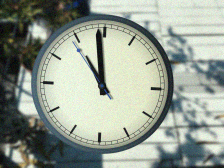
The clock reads h=10 m=58 s=54
